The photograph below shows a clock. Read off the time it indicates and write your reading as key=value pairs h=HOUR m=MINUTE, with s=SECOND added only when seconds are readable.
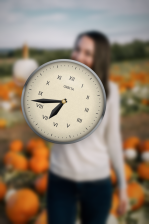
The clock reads h=6 m=42
